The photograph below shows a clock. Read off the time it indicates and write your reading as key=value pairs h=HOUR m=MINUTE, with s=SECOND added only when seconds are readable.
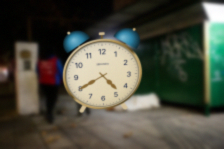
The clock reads h=4 m=40
